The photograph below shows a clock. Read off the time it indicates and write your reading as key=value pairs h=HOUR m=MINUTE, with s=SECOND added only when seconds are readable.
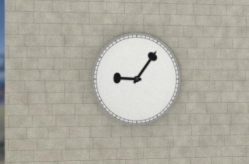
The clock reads h=9 m=6
